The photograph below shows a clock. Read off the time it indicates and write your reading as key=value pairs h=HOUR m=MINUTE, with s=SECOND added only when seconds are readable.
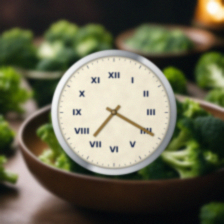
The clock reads h=7 m=20
